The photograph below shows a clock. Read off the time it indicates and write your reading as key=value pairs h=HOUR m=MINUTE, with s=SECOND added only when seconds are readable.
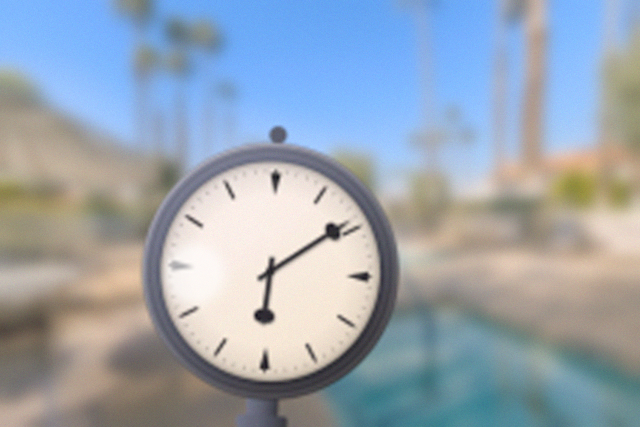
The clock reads h=6 m=9
